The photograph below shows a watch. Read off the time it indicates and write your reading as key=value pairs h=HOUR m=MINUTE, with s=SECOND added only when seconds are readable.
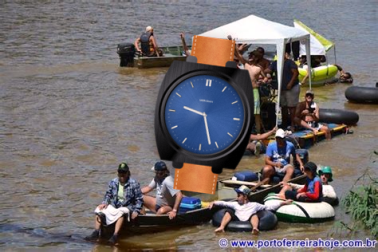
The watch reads h=9 m=27
